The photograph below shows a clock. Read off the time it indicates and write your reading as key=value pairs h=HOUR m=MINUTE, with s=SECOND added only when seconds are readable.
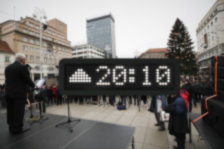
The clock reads h=20 m=10
